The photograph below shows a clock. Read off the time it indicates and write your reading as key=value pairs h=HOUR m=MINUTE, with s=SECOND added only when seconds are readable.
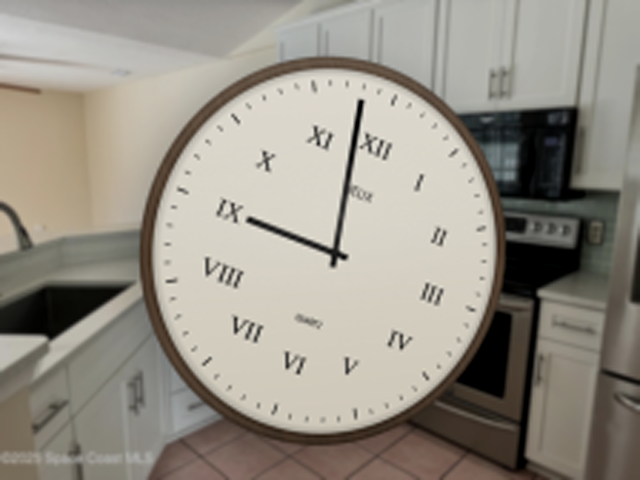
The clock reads h=8 m=58
